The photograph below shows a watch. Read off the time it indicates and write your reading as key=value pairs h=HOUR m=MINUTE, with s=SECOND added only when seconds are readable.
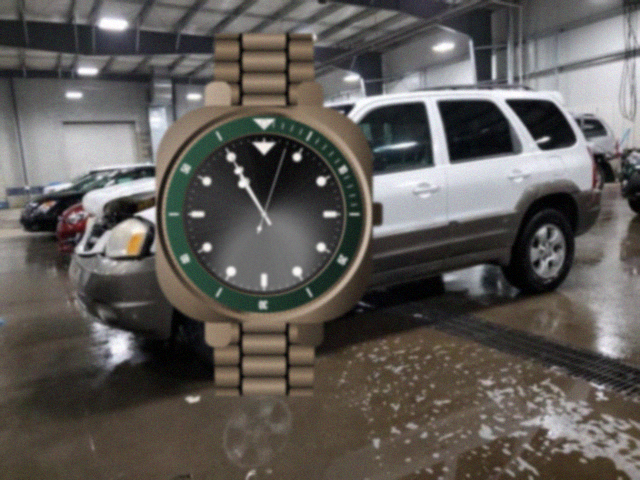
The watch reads h=10 m=55 s=3
